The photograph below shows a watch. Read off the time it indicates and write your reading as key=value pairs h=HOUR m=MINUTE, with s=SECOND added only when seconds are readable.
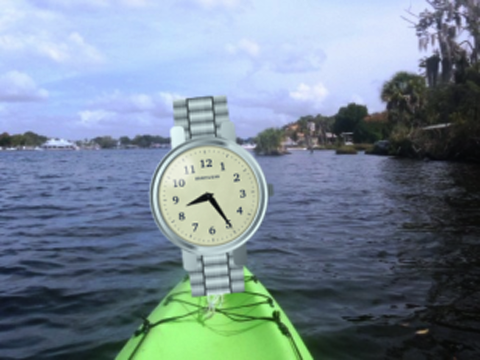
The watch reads h=8 m=25
